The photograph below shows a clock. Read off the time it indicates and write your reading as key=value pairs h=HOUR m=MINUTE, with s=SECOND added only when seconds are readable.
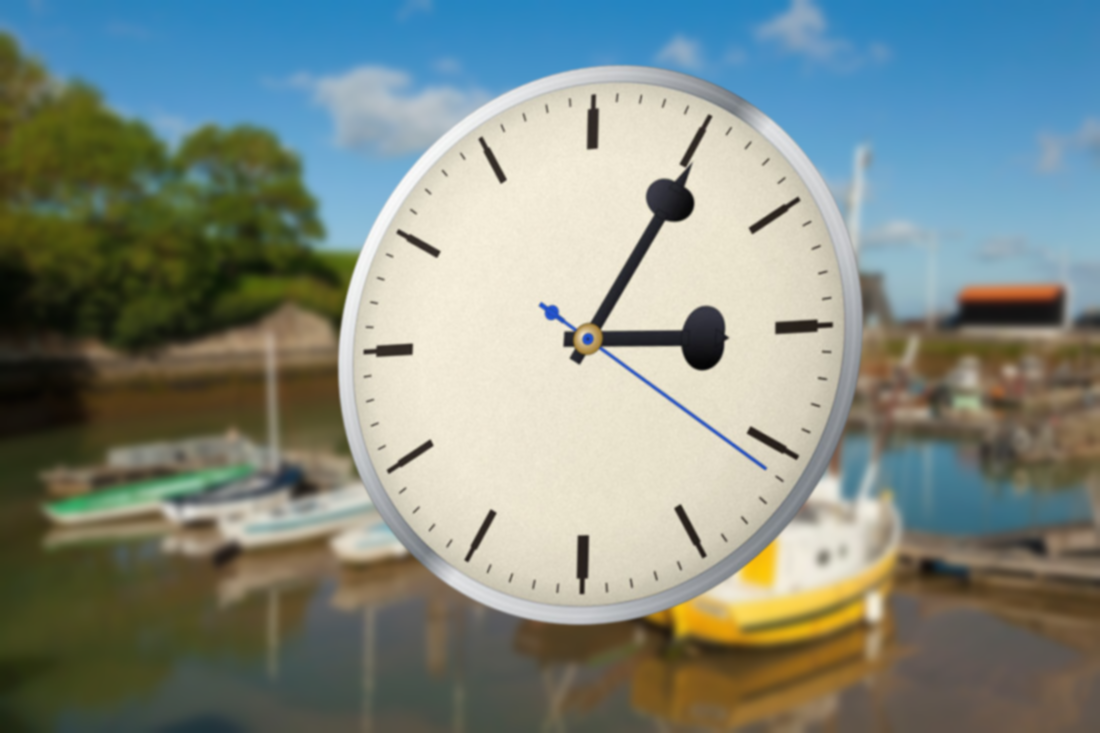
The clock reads h=3 m=5 s=21
